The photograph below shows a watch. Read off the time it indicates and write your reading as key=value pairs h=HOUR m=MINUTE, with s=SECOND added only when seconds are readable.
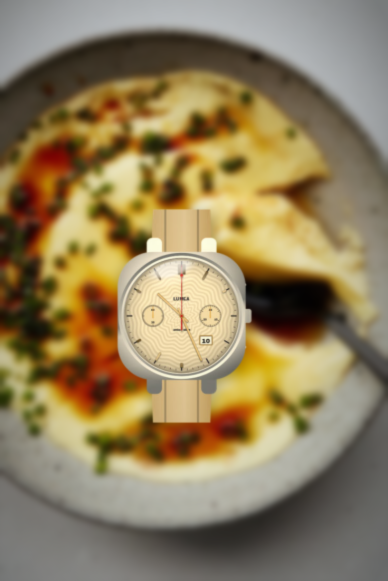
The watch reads h=10 m=26
